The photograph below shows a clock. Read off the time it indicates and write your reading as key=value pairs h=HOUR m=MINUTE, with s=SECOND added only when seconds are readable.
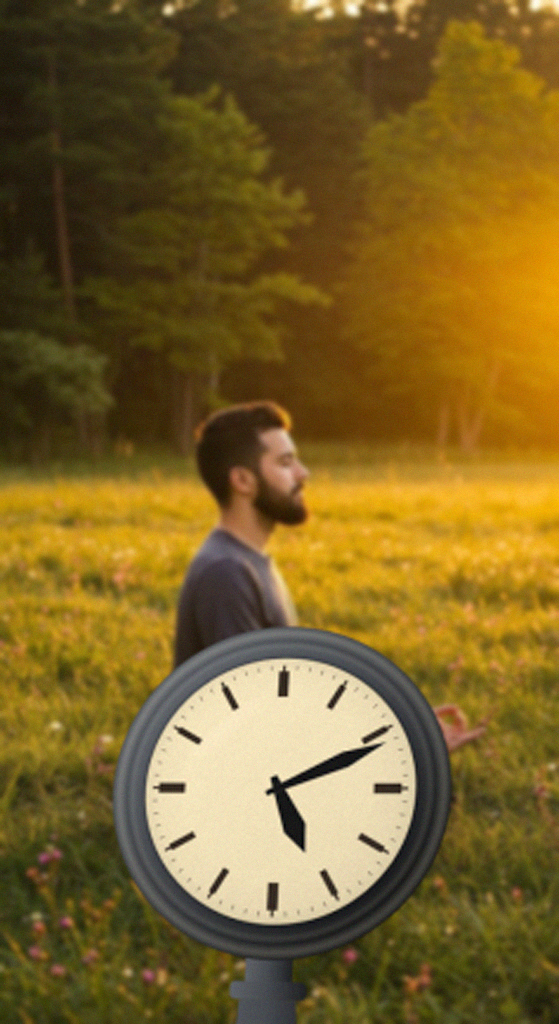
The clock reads h=5 m=11
